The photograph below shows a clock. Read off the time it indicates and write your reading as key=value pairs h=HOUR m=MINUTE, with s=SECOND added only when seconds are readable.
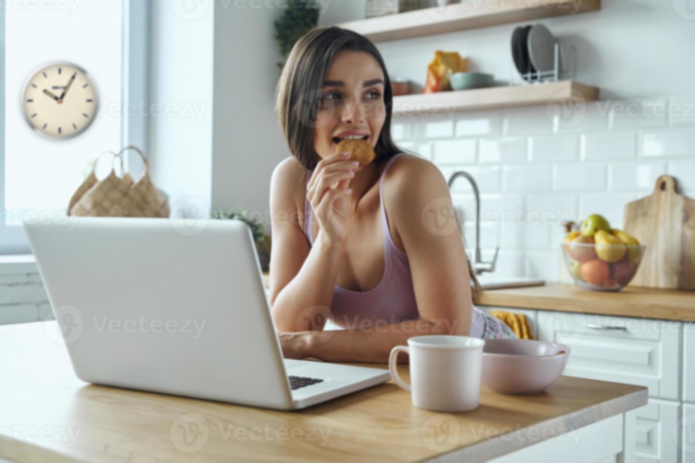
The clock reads h=10 m=5
